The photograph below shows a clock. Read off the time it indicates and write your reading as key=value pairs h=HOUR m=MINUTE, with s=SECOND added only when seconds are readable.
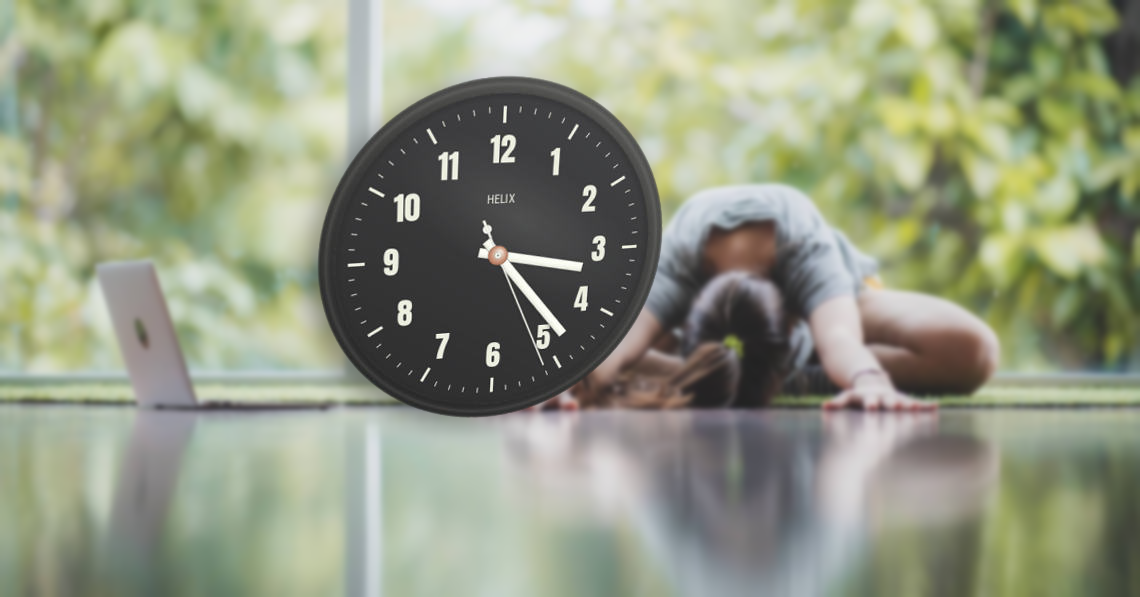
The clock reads h=3 m=23 s=26
